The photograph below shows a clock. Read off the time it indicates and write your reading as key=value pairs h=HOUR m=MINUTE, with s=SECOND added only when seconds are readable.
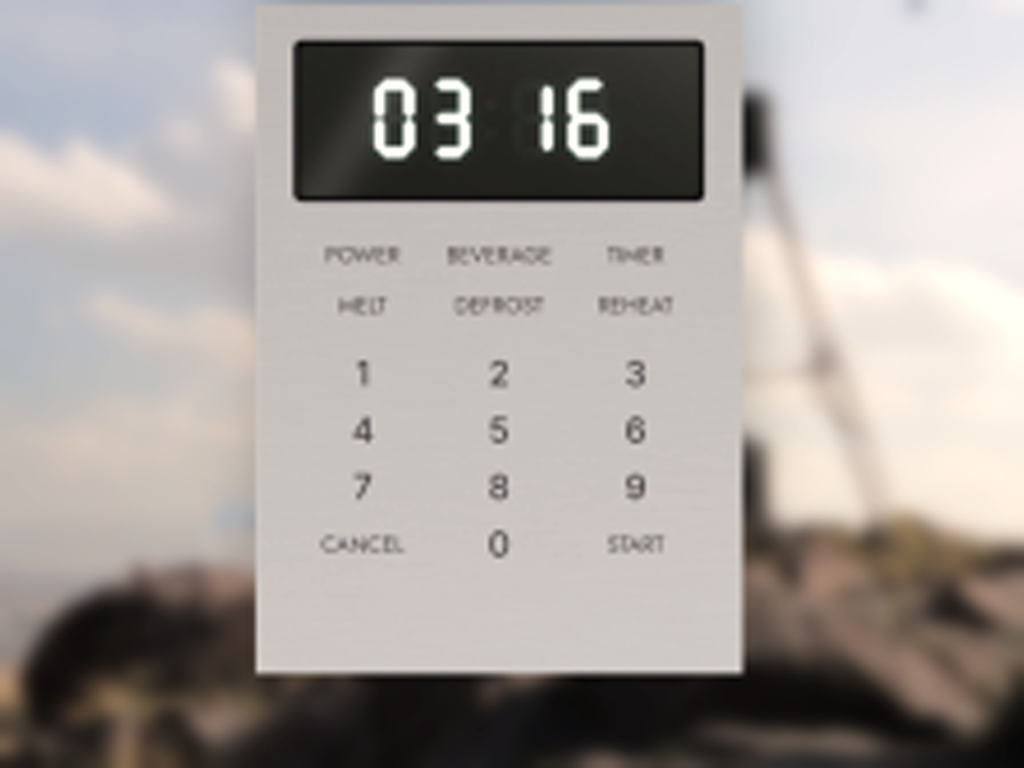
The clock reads h=3 m=16
